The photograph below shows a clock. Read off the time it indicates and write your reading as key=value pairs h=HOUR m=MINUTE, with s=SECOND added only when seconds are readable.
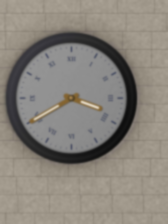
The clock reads h=3 m=40
